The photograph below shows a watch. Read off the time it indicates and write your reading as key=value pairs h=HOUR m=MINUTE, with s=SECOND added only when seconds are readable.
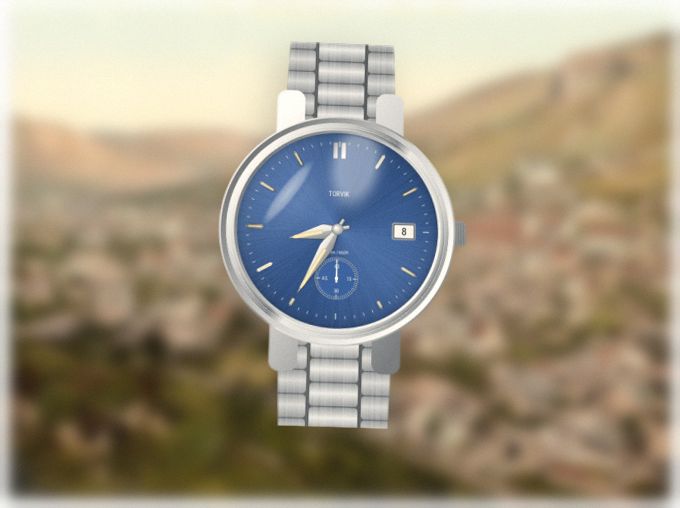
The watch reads h=8 m=35
